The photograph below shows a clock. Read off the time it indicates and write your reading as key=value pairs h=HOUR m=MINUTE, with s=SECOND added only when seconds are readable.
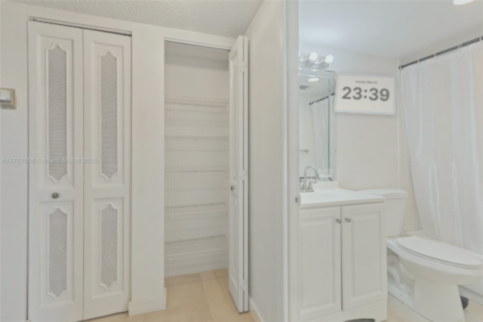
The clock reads h=23 m=39
